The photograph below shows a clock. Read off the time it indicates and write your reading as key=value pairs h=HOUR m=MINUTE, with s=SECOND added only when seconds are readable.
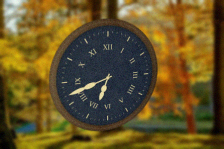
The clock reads h=6 m=42
